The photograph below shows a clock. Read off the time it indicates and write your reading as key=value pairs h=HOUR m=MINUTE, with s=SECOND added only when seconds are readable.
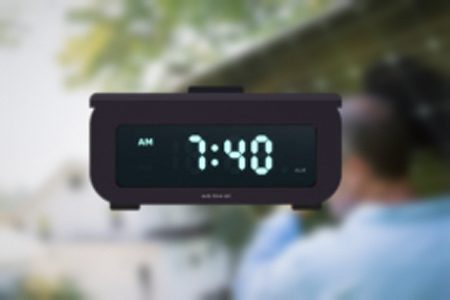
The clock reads h=7 m=40
